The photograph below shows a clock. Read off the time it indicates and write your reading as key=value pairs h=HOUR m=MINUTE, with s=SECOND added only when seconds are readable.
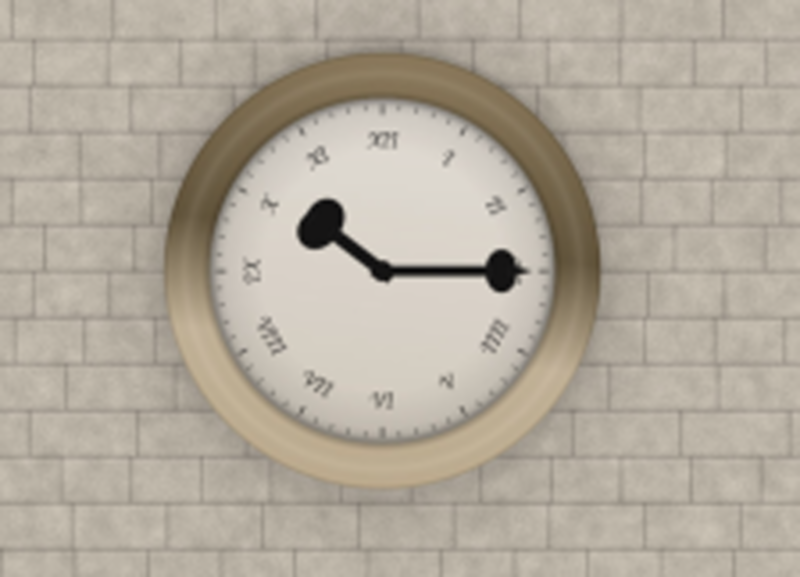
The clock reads h=10 m=15
